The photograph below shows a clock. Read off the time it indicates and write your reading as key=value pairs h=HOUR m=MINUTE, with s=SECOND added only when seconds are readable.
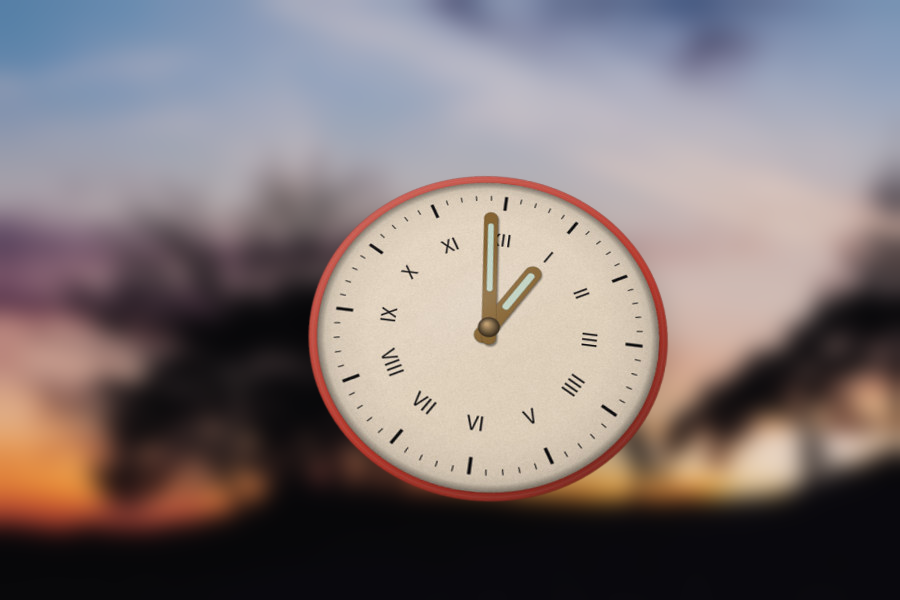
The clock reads h=12 m=59
